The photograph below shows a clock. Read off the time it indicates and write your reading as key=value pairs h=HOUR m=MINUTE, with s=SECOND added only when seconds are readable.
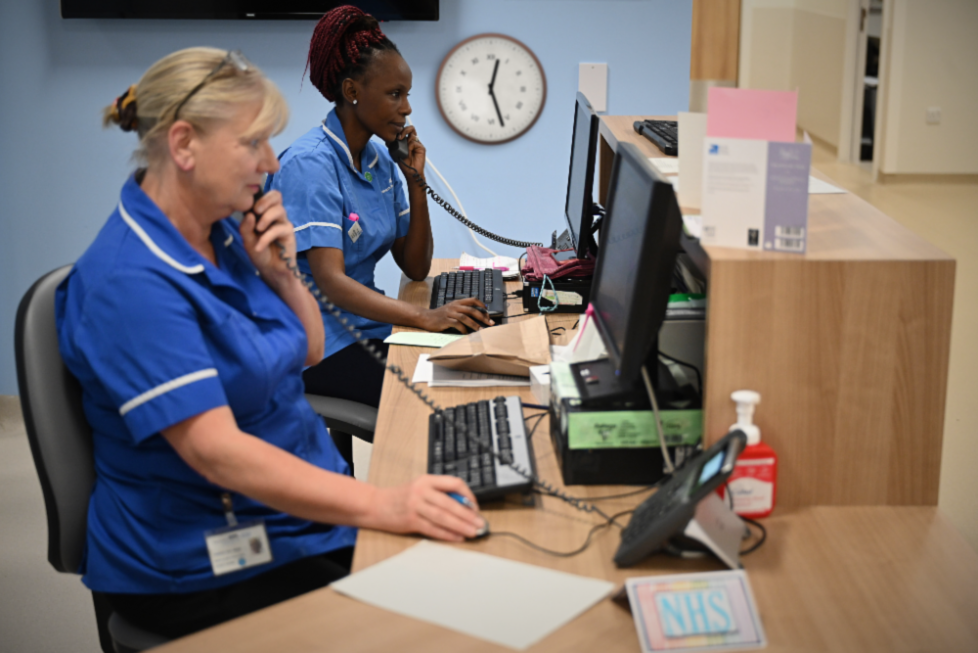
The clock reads h=12 m=27
